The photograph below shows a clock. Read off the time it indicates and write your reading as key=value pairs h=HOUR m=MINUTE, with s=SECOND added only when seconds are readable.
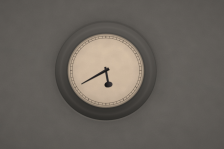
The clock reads h=5 m=40
